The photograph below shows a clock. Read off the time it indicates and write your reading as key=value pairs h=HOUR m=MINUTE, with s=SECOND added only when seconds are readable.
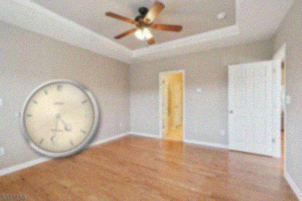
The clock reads h=4 m=31
